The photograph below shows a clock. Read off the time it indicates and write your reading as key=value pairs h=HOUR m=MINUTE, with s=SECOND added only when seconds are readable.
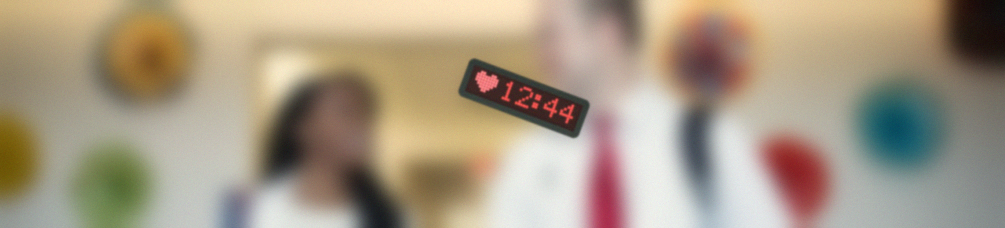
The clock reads h=12 m=44
